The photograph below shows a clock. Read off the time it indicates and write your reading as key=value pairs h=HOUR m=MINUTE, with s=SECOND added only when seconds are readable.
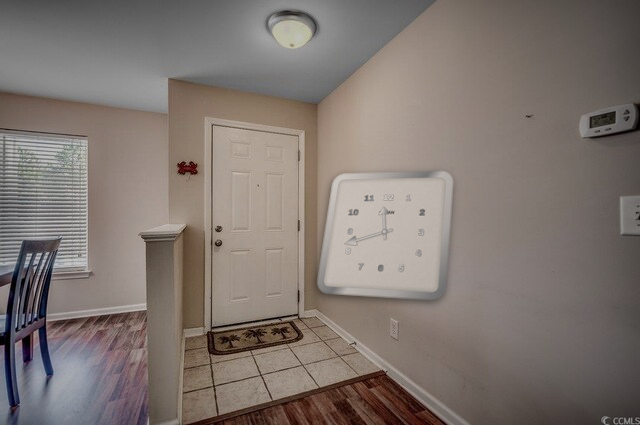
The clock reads h=11 m=42
